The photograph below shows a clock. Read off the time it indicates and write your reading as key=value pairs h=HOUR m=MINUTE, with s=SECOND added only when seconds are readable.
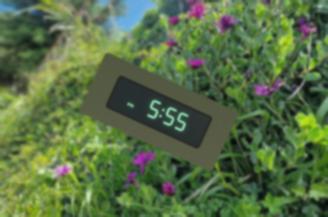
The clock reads h=5 m=55
